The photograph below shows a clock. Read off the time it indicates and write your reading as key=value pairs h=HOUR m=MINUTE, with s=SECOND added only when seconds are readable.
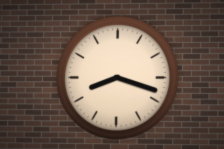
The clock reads h=8 m=18
